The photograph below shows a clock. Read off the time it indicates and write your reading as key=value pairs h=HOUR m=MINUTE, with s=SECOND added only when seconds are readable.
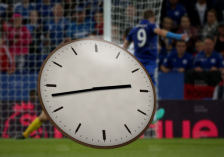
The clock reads h=2 m=43
